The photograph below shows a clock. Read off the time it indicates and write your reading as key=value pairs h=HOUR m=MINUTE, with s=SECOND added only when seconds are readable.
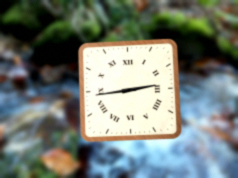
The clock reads h=2 m=44
